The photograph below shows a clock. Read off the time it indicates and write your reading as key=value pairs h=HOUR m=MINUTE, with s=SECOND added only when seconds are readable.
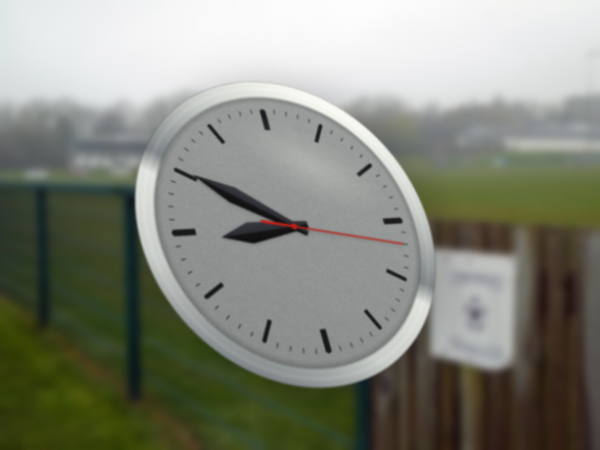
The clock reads h=8 m=50 s=17
